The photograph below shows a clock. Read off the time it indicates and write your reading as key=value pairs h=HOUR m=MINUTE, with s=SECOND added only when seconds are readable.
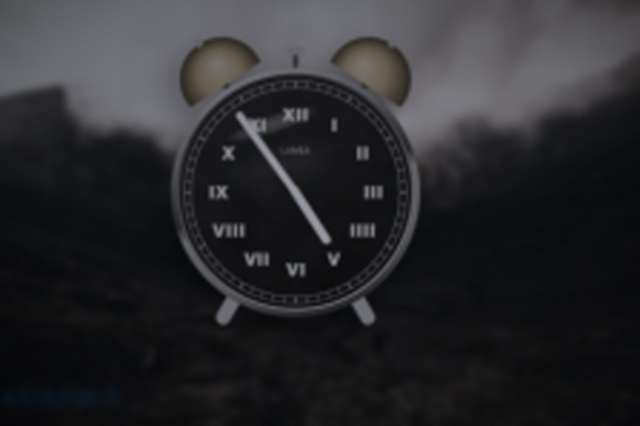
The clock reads h=4 m=54
